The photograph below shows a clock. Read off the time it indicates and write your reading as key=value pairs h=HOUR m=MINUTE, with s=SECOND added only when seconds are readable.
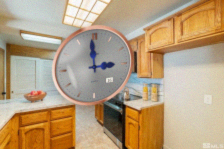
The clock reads h=2 m=59
